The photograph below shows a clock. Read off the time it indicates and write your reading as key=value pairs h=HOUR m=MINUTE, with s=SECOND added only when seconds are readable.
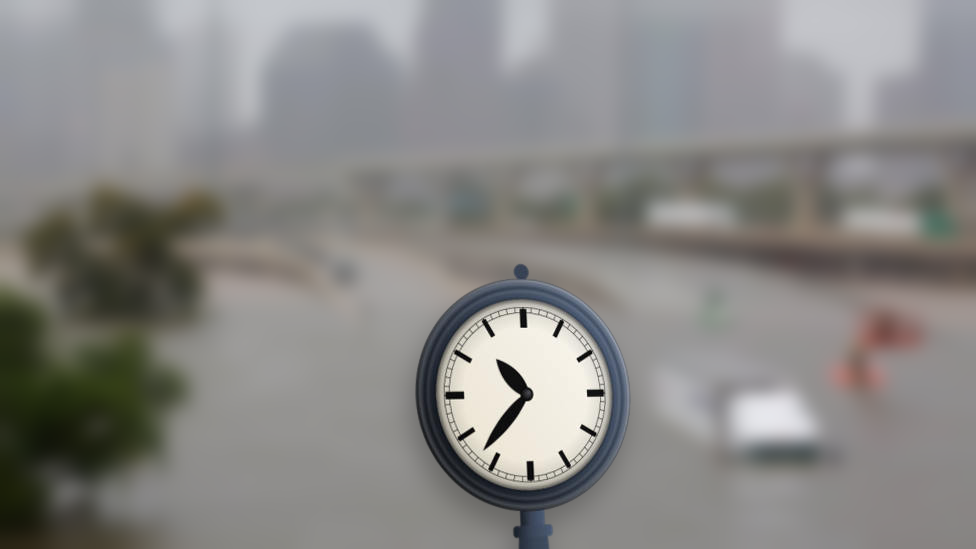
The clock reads h=10 m=37
